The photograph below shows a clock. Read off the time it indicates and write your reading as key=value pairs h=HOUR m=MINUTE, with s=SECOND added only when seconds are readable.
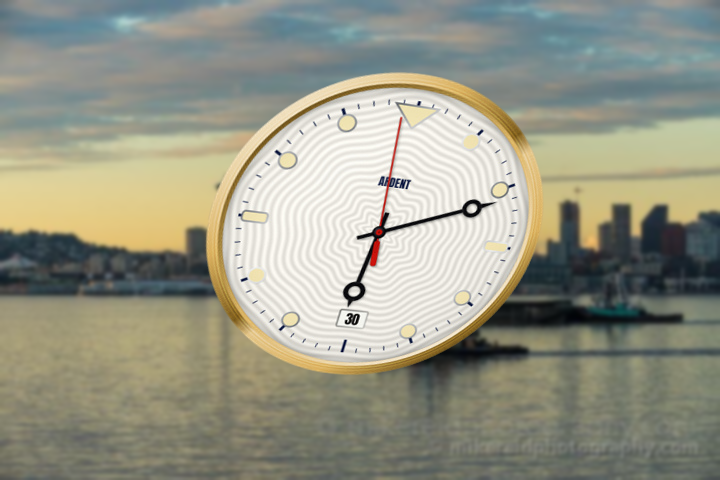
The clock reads h=6 m=10 s=59
